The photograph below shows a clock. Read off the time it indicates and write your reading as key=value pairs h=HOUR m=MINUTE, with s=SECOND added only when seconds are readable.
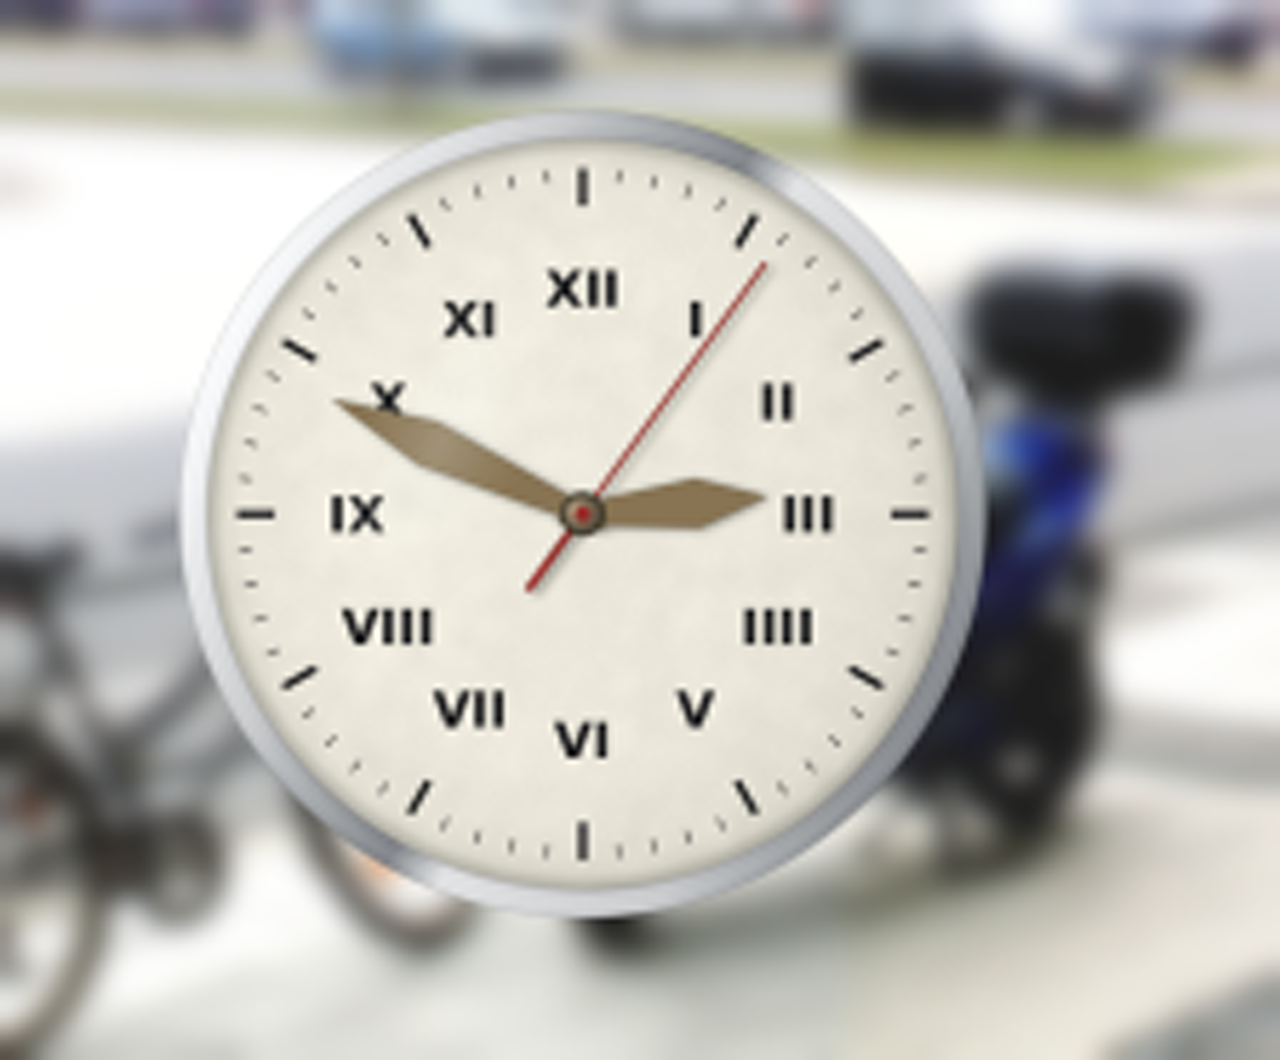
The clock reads h=2 m=49 s=6
